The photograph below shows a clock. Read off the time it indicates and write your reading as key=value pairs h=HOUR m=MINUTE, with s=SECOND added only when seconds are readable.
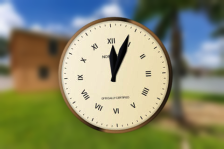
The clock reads h=12 m=4
